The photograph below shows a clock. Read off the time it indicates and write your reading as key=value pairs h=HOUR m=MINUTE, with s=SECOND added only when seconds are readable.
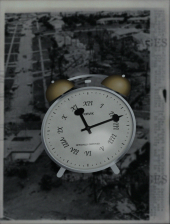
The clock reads h=11 m=12
